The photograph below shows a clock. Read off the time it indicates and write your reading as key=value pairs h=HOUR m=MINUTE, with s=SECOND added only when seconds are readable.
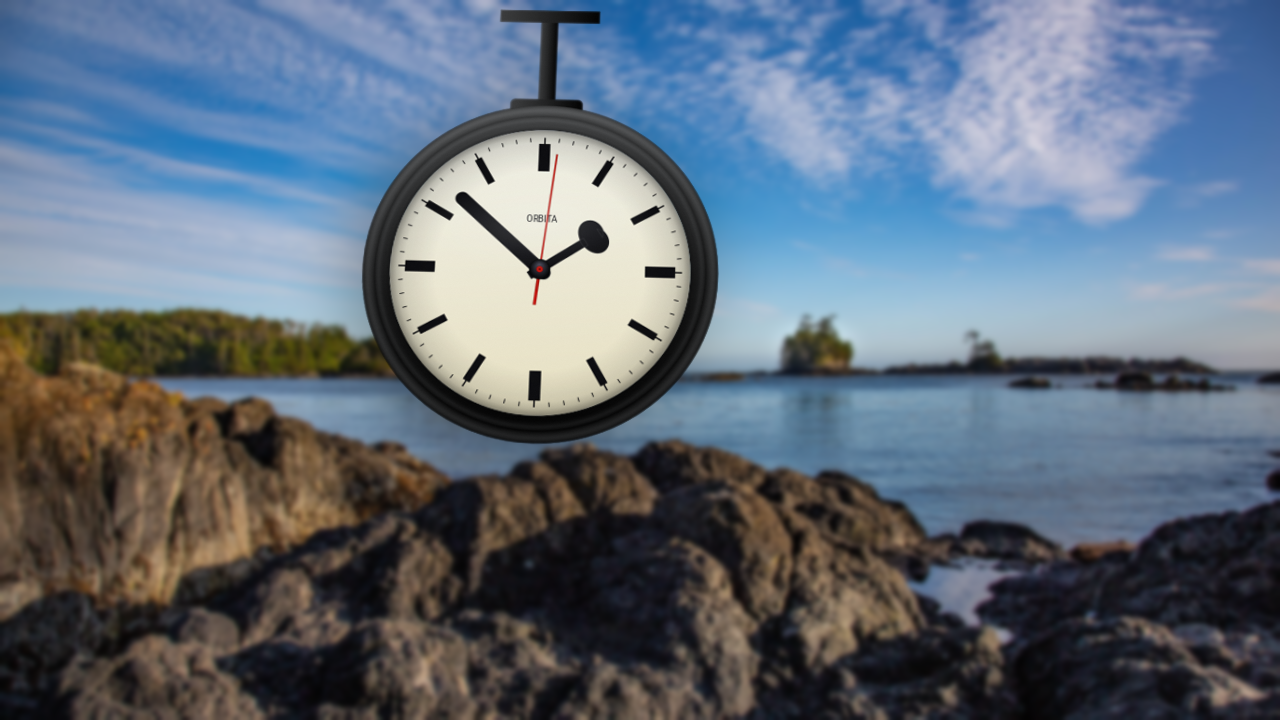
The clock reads h=1 m=52 s=1
